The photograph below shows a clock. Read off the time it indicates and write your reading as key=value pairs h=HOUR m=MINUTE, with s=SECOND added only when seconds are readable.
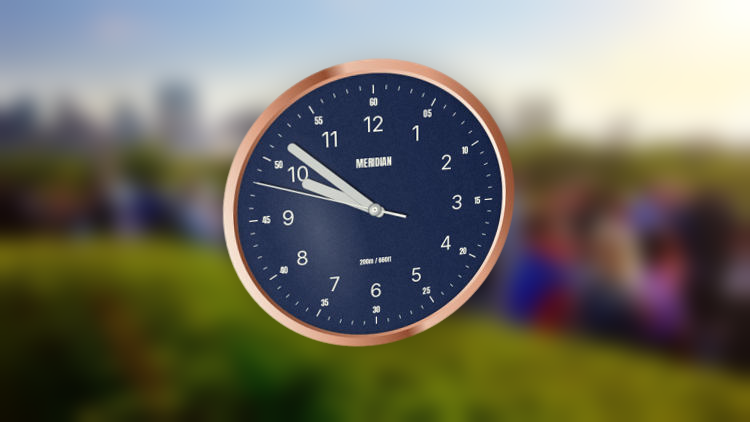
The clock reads h=9 m=51 s=48
